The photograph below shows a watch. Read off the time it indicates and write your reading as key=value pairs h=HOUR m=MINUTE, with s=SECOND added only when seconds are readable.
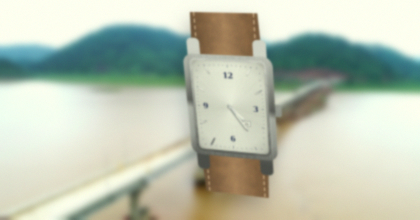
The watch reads h=4 m=24
